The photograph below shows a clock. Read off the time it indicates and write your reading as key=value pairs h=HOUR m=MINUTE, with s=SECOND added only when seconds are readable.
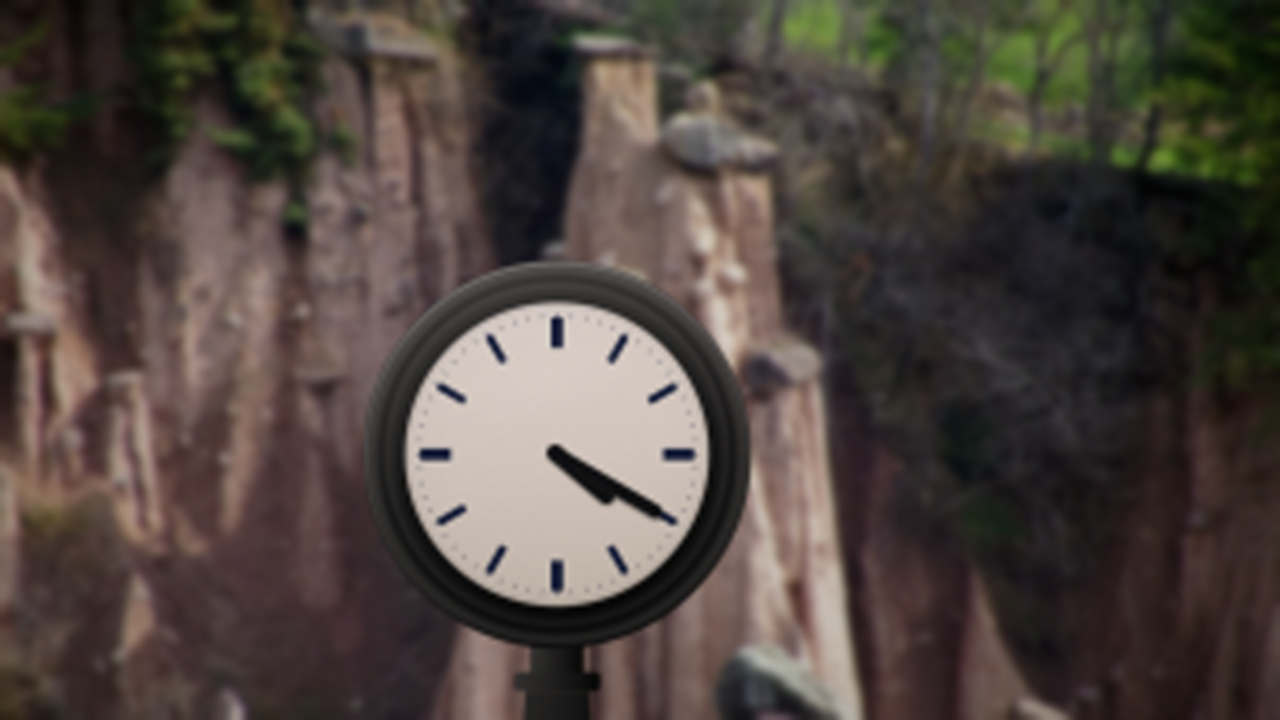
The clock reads h=4 m=20
